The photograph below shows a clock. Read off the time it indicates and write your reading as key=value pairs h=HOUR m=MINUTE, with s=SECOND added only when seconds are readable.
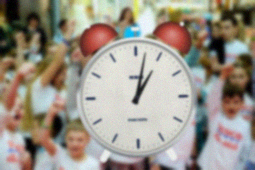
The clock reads h=1 m=2
